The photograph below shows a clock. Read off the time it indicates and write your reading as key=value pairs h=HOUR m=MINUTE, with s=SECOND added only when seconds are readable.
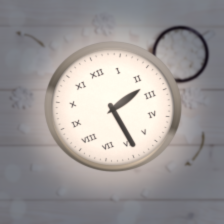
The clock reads h=2 m=29
